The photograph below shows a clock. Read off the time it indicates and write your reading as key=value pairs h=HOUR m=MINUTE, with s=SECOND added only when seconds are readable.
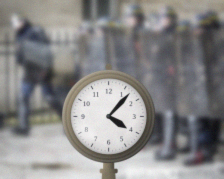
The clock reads h=4 m=7
